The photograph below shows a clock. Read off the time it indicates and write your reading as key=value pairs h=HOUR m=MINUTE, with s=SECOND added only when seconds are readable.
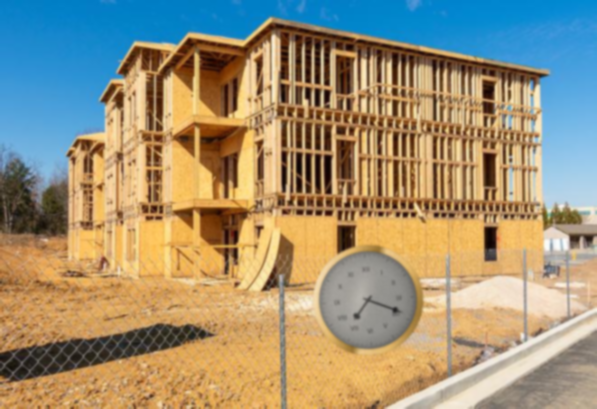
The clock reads h=7 m=19
